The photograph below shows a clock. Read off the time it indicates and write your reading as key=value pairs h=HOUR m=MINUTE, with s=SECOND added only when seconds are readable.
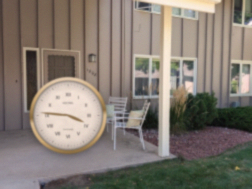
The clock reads h=3 m=46
